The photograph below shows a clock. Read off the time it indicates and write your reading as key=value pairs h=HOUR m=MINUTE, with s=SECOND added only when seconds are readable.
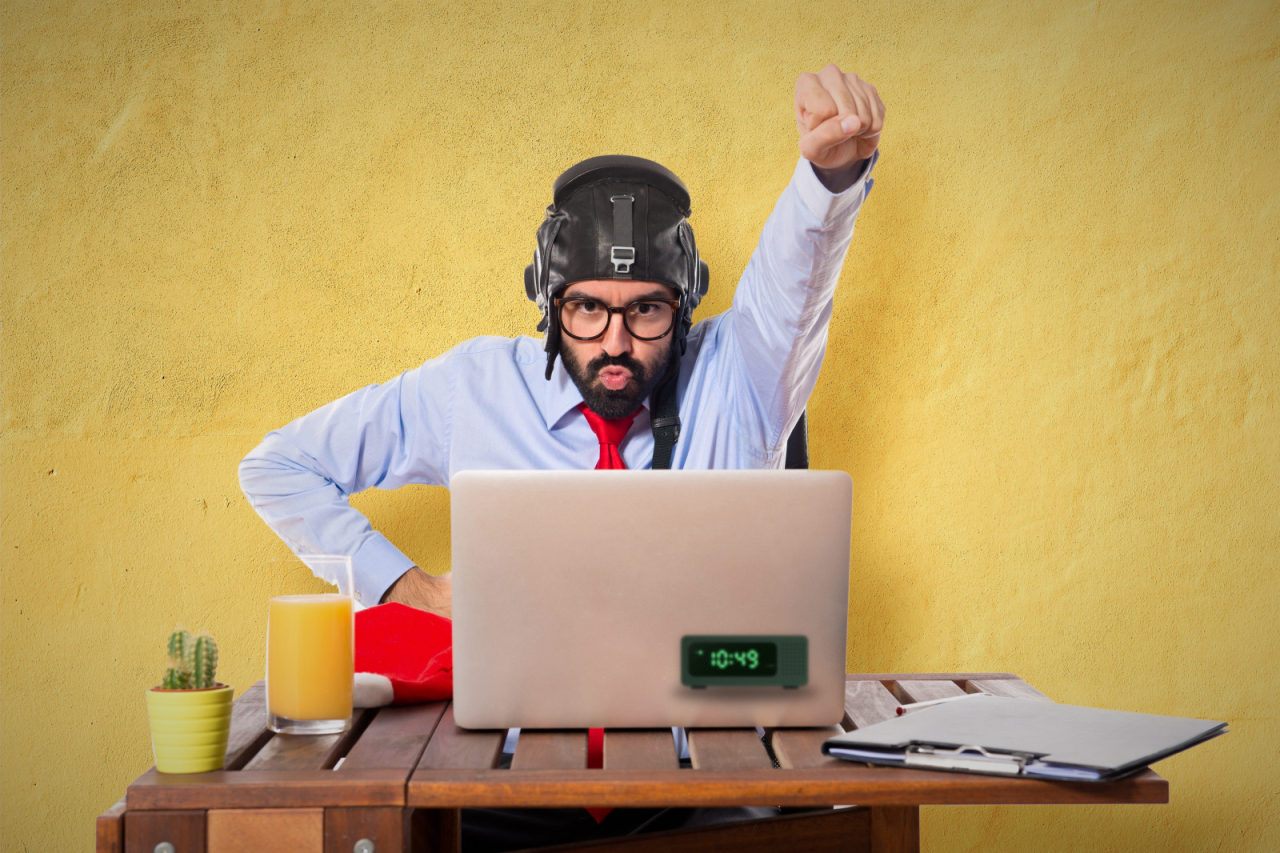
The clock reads h=10 m=49
